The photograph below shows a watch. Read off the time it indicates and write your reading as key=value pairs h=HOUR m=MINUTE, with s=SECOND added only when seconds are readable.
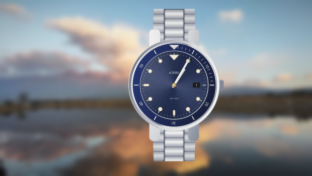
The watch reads h=1 m=5
